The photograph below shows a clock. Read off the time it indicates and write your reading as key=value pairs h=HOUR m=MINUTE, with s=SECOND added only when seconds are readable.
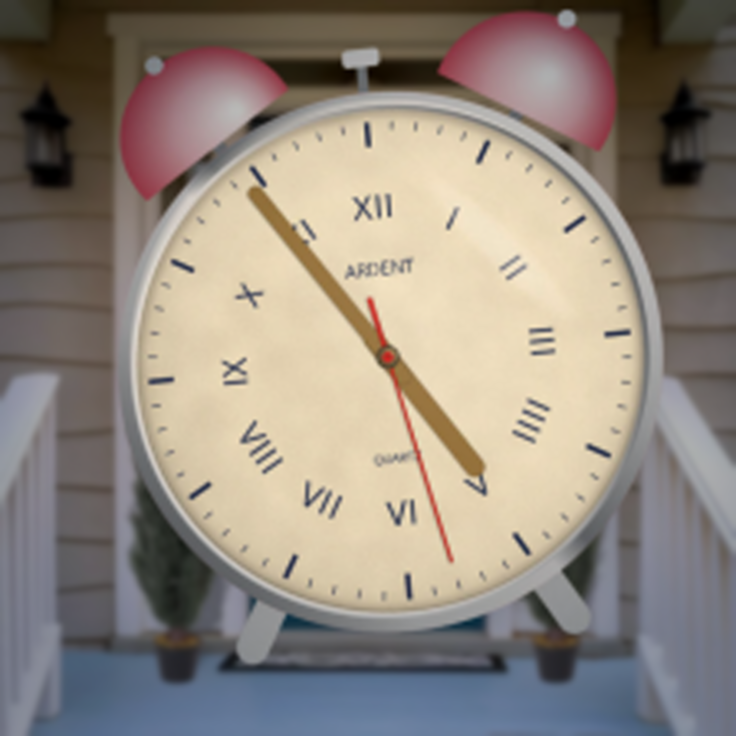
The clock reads h=4 m=54 s=28
